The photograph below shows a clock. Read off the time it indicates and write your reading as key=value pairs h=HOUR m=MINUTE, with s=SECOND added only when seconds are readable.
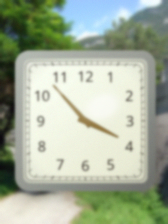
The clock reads h=3 m=53
